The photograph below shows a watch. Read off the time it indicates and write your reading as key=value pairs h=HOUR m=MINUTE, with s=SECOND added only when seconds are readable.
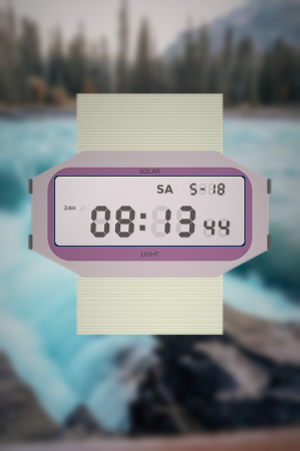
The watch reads h=8 m=13 s=44
